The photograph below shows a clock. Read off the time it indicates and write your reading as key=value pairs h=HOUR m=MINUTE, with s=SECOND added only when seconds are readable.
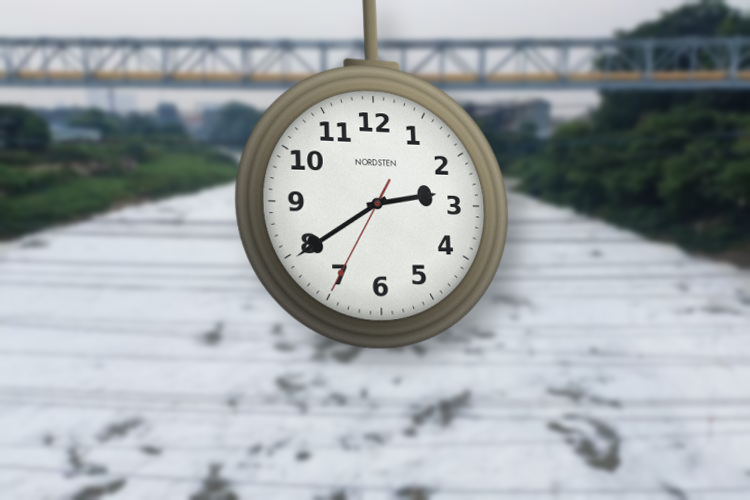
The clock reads h=2 m=39 s=35
